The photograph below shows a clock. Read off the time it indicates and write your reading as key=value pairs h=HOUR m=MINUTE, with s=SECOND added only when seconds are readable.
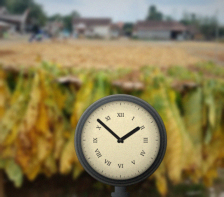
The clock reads h=1 m=52
